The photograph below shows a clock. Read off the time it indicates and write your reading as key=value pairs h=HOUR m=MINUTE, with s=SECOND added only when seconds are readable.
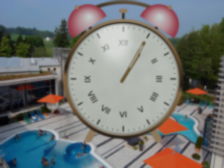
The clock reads h=1 m=5
